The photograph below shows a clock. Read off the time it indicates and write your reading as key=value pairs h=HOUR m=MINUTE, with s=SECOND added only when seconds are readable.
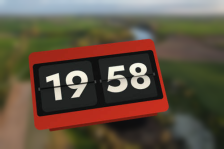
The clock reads h=19 m=58
